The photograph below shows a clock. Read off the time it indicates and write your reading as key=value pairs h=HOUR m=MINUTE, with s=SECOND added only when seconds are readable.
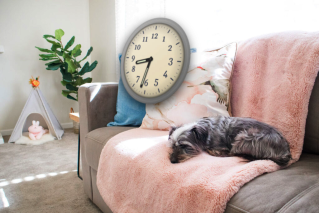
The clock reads h=8 m=32
